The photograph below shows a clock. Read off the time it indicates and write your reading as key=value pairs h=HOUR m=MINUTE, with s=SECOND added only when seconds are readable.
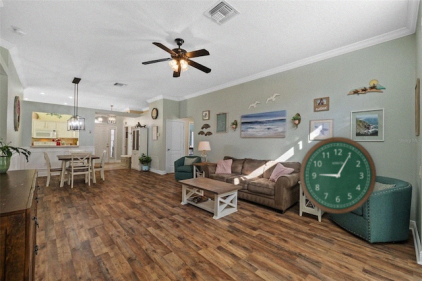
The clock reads h=9 m=5
